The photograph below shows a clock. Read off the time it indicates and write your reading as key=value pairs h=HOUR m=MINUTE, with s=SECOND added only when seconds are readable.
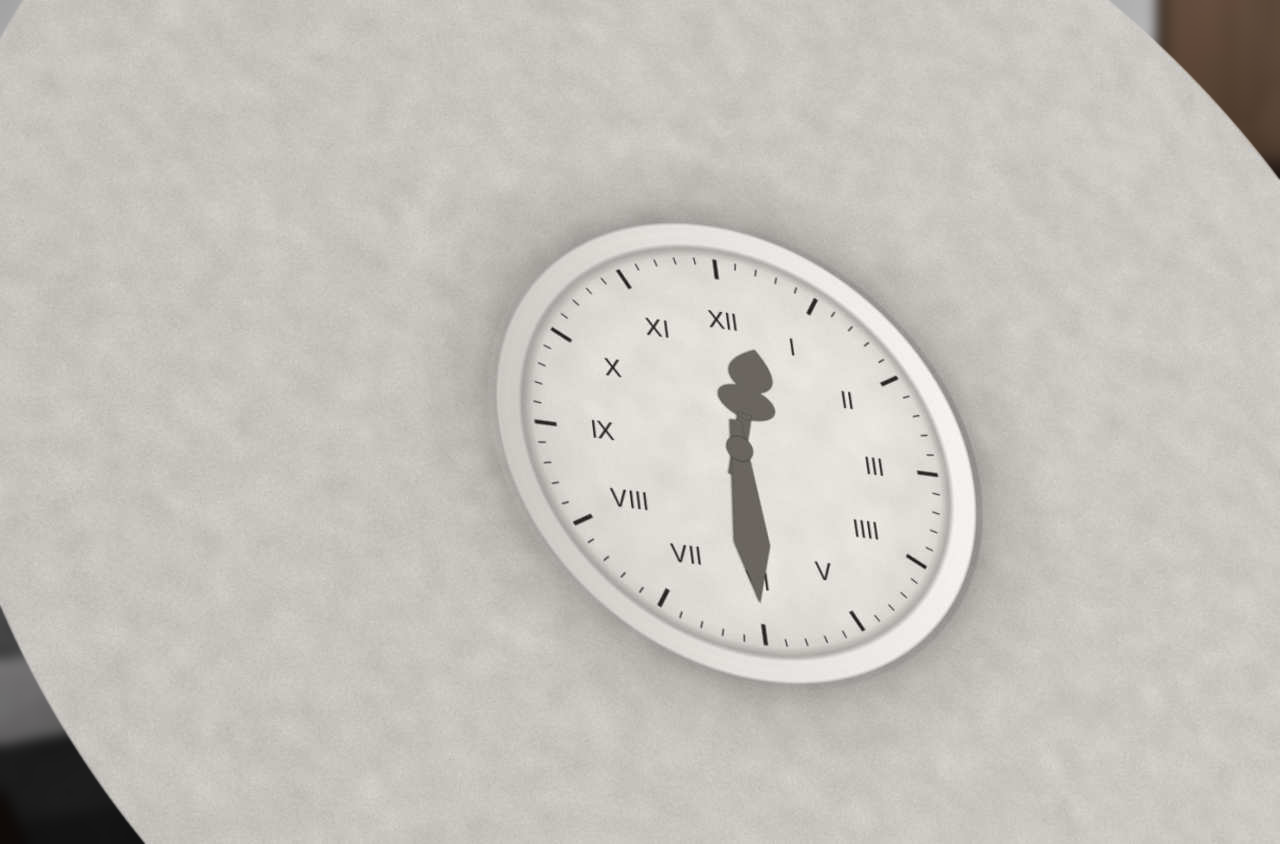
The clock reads h=12 m=30
